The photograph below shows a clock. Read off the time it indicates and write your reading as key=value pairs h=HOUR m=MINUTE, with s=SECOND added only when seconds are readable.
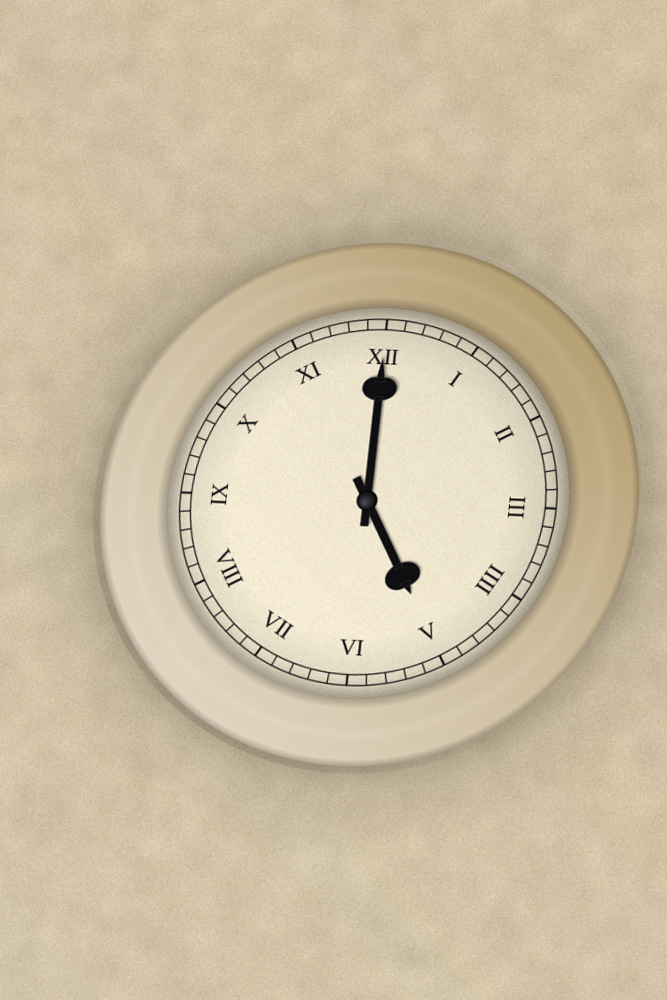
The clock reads h=5 m=0
